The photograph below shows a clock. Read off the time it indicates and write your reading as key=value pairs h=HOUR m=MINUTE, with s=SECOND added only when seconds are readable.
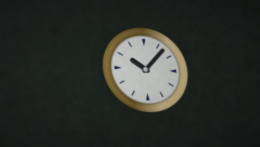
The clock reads h=10 m=7
